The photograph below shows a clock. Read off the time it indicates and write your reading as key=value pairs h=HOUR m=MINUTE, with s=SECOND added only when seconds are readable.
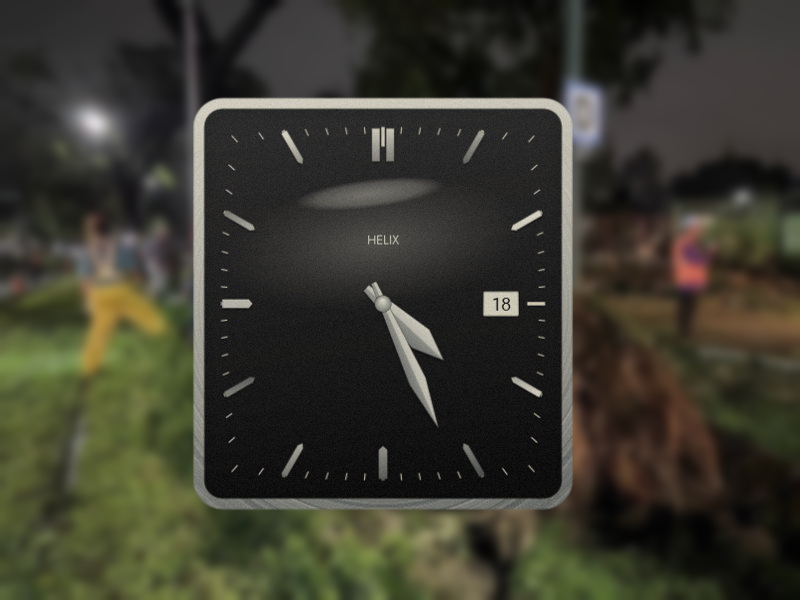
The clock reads h=4 m=26
